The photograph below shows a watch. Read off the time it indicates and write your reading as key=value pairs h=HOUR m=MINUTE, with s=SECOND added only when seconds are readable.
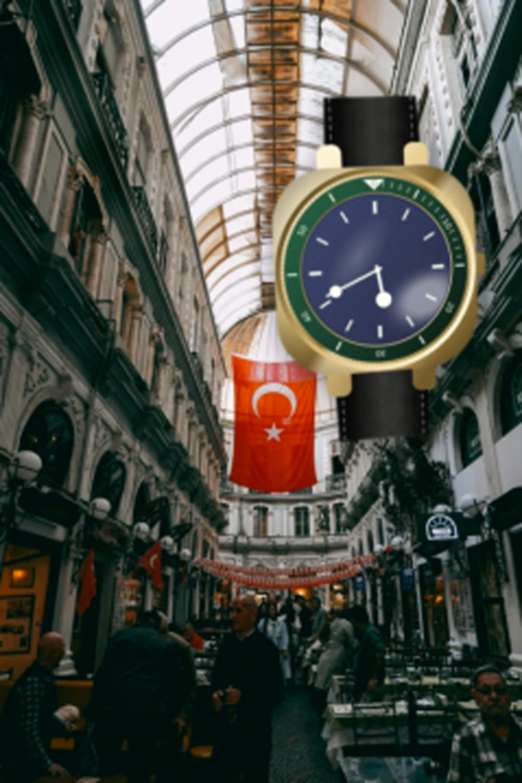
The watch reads h=5 m=41
